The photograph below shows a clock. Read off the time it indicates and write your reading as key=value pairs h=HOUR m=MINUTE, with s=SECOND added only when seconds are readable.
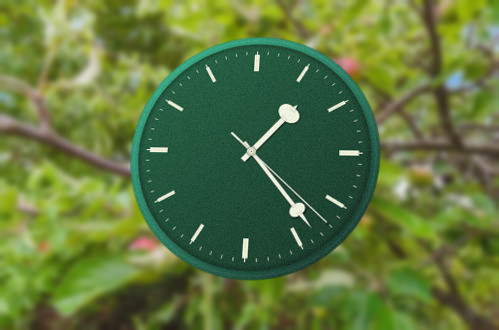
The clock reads h=1 m=23 s=22
